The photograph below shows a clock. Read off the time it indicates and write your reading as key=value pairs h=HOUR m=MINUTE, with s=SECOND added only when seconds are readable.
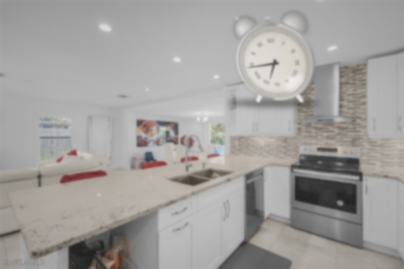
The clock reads h=6 m=44
